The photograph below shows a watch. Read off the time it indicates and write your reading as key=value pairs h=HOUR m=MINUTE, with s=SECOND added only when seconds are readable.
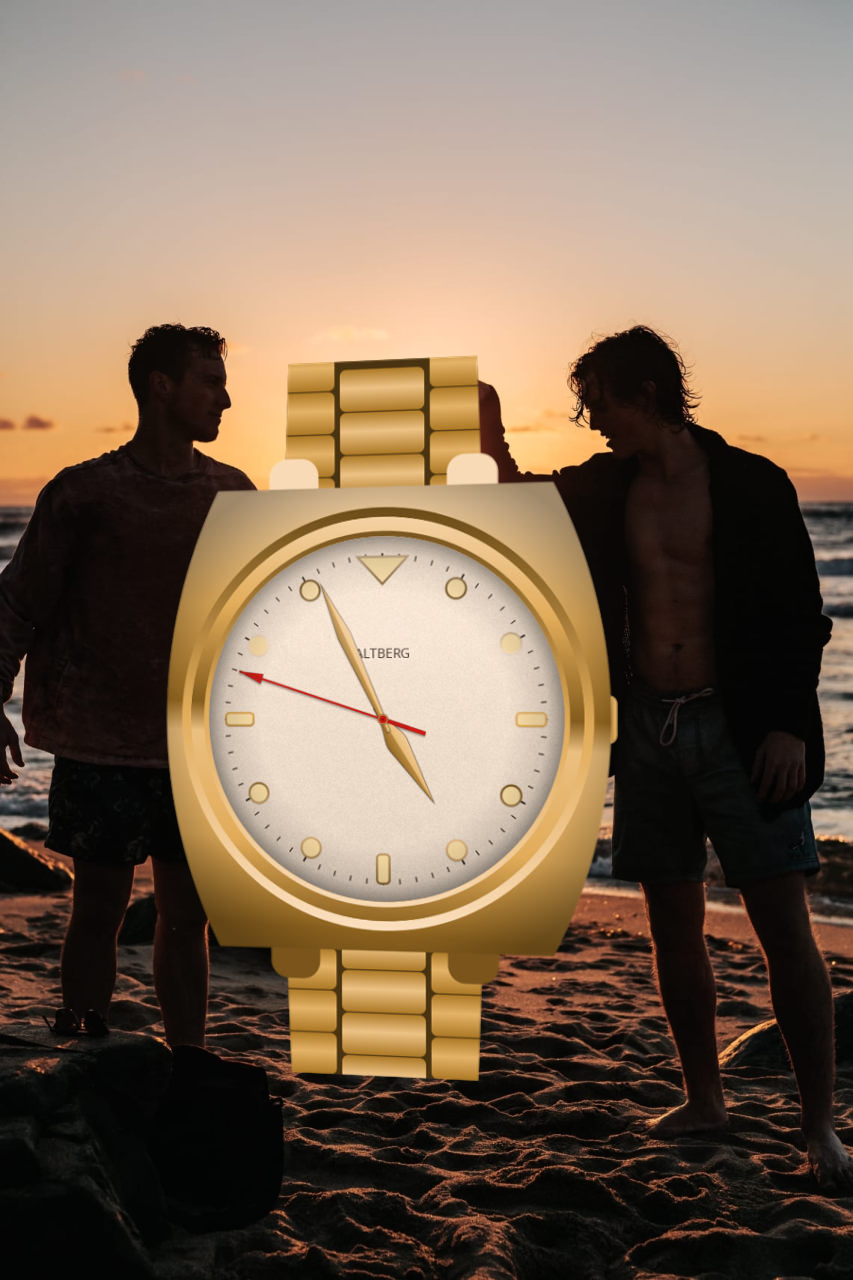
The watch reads h=4 m=55 s=48
